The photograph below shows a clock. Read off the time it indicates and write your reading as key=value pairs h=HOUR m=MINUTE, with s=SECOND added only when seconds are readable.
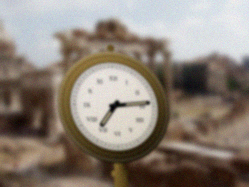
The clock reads h=7 m=14
